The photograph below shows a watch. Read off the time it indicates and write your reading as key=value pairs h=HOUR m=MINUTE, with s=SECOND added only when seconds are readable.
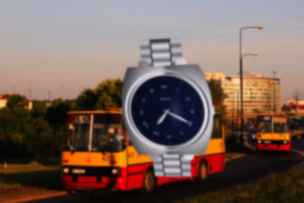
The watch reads h=7 m=20
